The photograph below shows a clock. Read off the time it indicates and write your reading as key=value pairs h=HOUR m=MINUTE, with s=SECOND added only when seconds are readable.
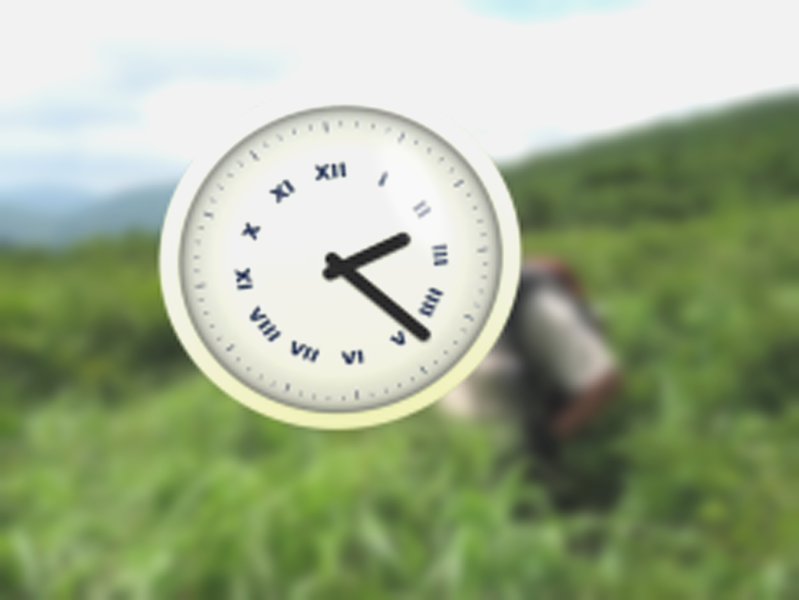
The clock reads h=2 m=23
